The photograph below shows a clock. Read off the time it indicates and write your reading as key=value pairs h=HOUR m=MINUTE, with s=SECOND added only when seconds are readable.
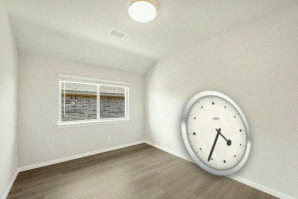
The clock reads h=4 m=36
